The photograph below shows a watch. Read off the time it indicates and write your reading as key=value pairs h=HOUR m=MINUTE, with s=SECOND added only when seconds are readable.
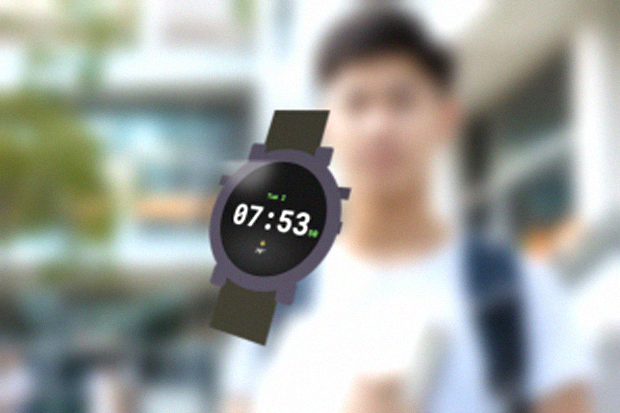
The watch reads h=7 m=53
